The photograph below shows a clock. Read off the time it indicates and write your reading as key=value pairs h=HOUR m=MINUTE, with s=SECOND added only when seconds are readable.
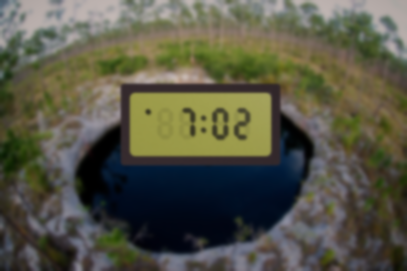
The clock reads h=7 m=2
